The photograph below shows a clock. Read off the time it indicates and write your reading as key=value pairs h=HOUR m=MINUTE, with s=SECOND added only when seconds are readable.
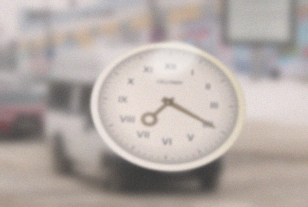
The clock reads h=7 m=20
